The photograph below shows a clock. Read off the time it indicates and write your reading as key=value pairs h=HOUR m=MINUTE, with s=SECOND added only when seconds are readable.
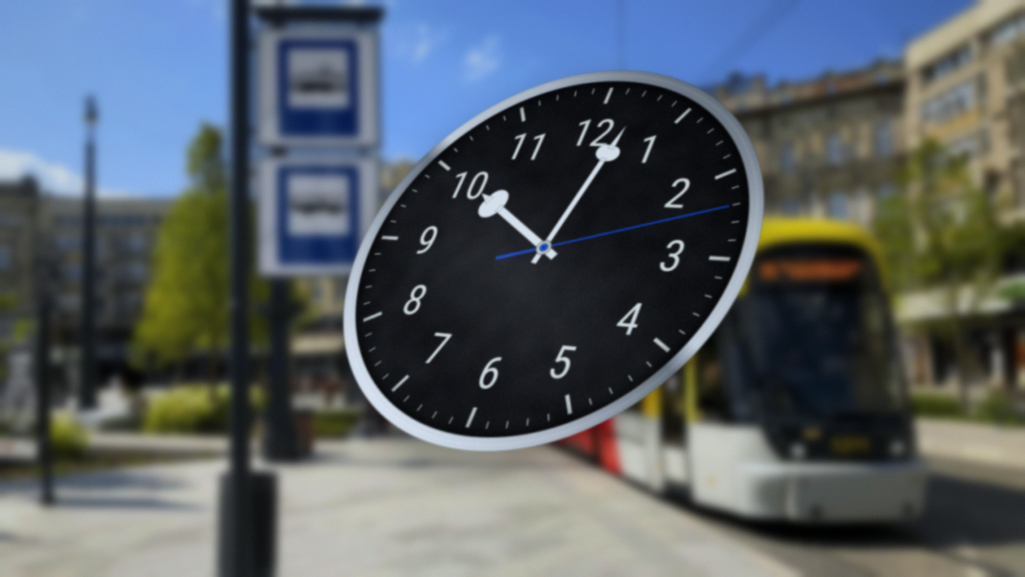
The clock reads h=10 m=2 s=12
